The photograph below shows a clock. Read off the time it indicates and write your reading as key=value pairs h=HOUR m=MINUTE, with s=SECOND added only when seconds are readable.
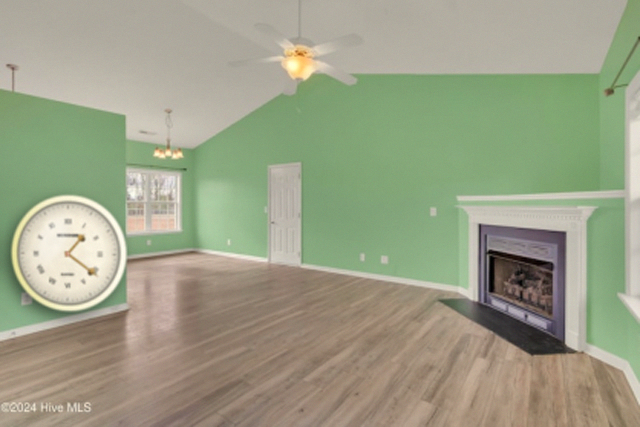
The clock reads h=1 m=21
